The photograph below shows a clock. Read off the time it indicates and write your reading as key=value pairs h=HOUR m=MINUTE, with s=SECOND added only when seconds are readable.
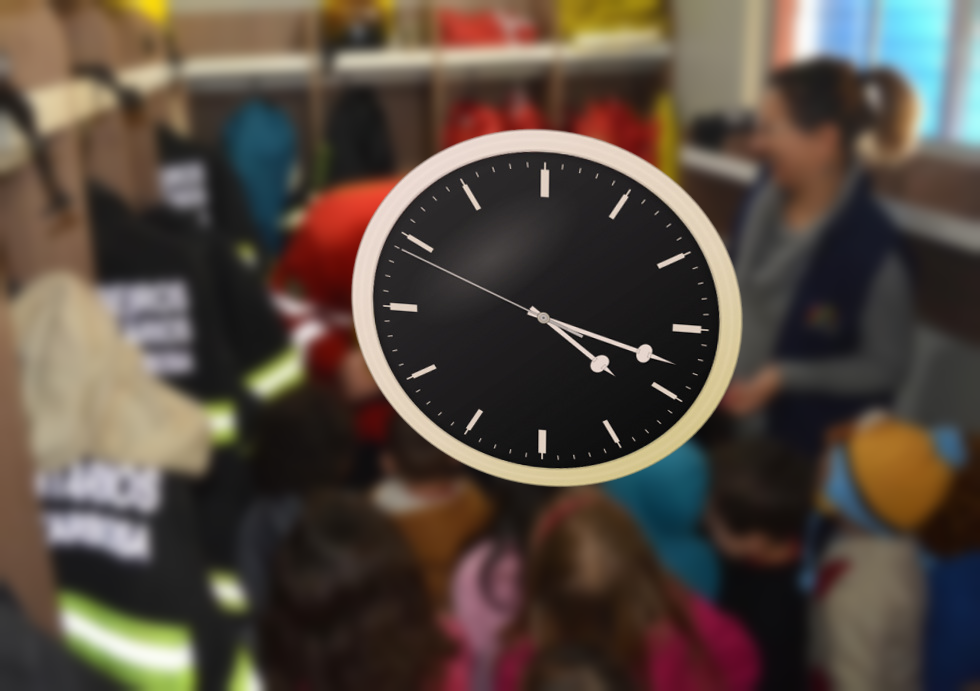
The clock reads h=4 m=17 s=49
